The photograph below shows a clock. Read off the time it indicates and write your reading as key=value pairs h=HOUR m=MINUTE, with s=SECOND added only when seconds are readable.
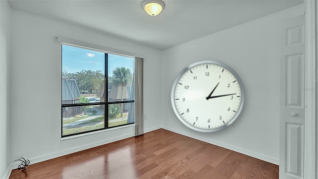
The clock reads h=1 m=14
